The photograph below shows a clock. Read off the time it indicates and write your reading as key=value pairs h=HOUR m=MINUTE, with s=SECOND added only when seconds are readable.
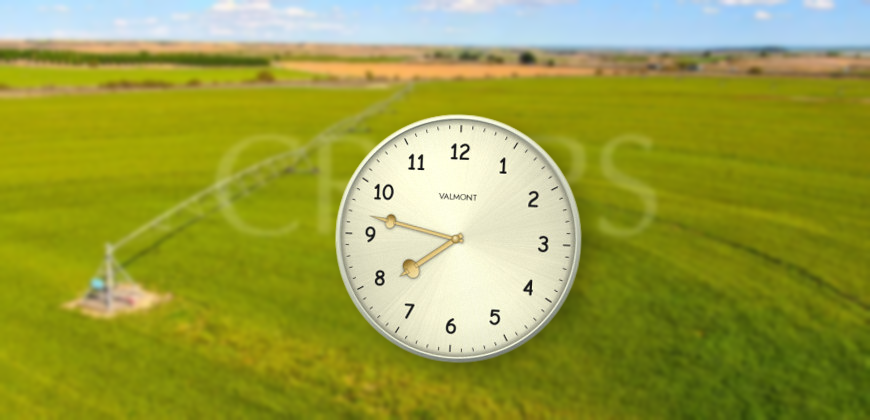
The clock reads h=7 m=47
